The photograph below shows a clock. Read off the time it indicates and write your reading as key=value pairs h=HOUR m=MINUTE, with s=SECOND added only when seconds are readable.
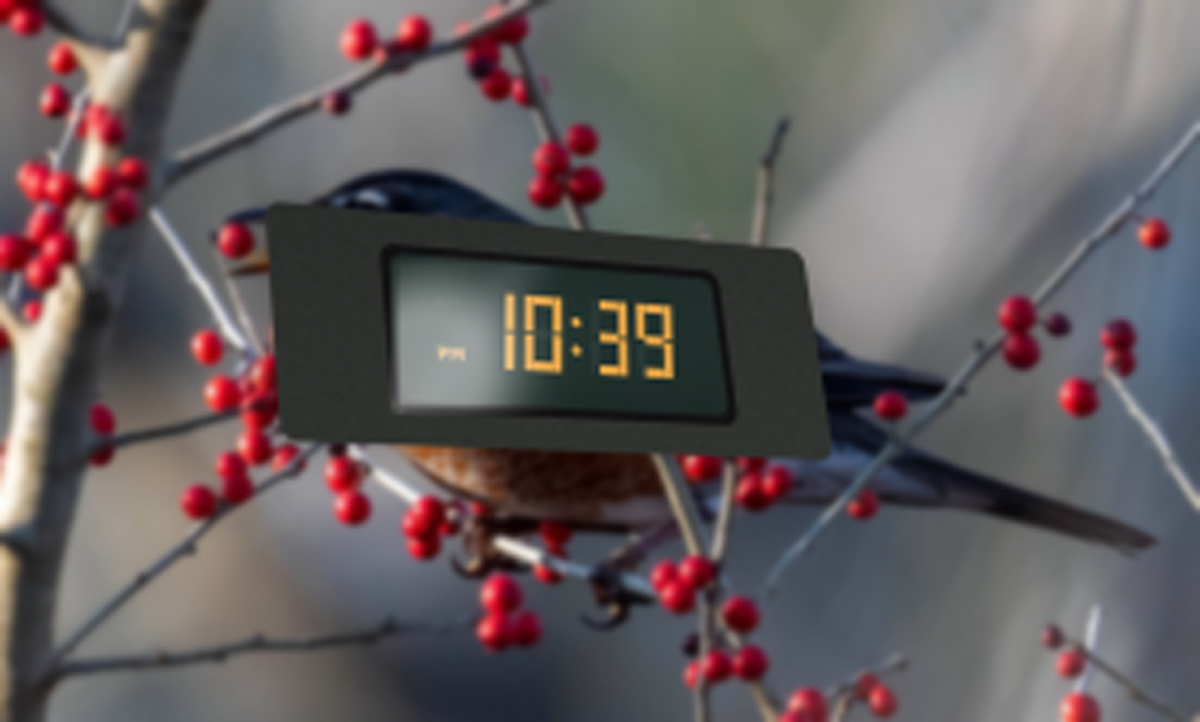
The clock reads h=10 m=39
